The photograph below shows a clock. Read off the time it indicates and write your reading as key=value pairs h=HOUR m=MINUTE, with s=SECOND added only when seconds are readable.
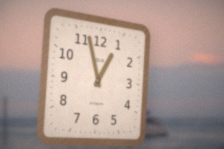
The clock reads h=12 m=57
